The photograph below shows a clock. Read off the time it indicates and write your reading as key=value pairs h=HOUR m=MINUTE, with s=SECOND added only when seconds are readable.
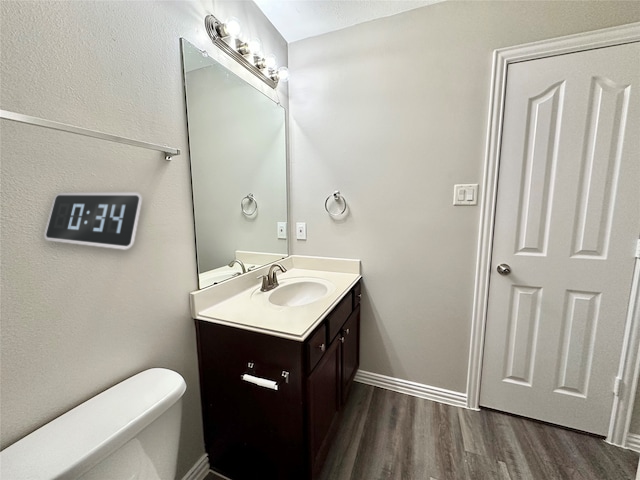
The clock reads h=0 m=34
